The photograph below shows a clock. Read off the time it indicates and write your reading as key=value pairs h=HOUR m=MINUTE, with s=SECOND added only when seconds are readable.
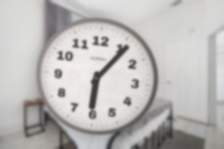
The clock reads h=6 m=6
